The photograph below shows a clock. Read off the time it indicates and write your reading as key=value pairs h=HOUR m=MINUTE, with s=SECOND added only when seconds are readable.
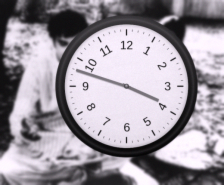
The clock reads h=3 m=48
